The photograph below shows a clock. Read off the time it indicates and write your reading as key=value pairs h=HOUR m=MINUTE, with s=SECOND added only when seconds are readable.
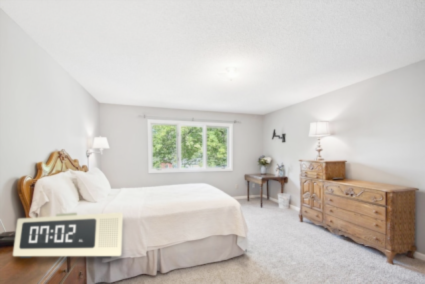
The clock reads h=7 m=2
